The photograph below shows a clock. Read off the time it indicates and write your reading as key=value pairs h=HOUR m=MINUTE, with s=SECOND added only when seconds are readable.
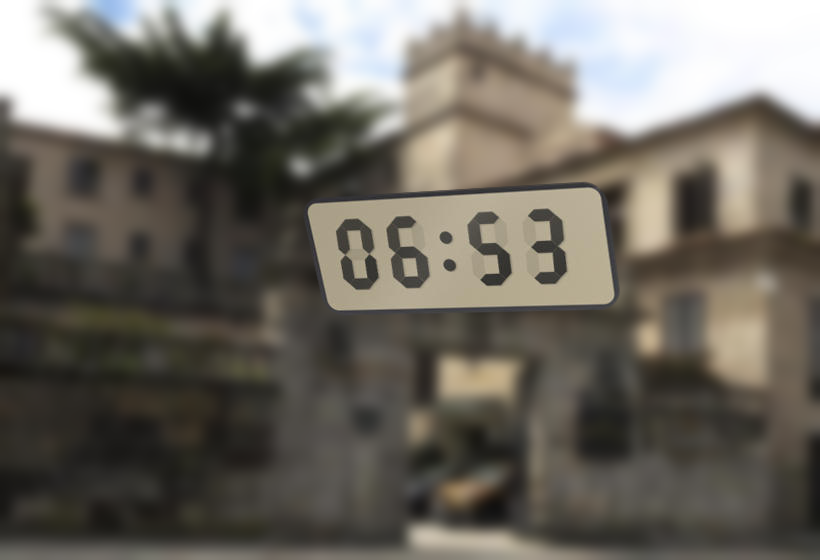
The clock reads h=6 m=53
